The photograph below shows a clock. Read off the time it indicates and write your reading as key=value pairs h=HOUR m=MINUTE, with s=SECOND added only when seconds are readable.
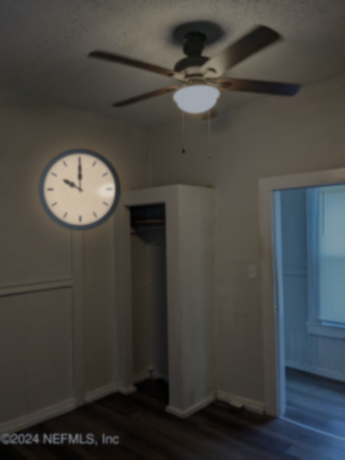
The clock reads h=10 m=0
